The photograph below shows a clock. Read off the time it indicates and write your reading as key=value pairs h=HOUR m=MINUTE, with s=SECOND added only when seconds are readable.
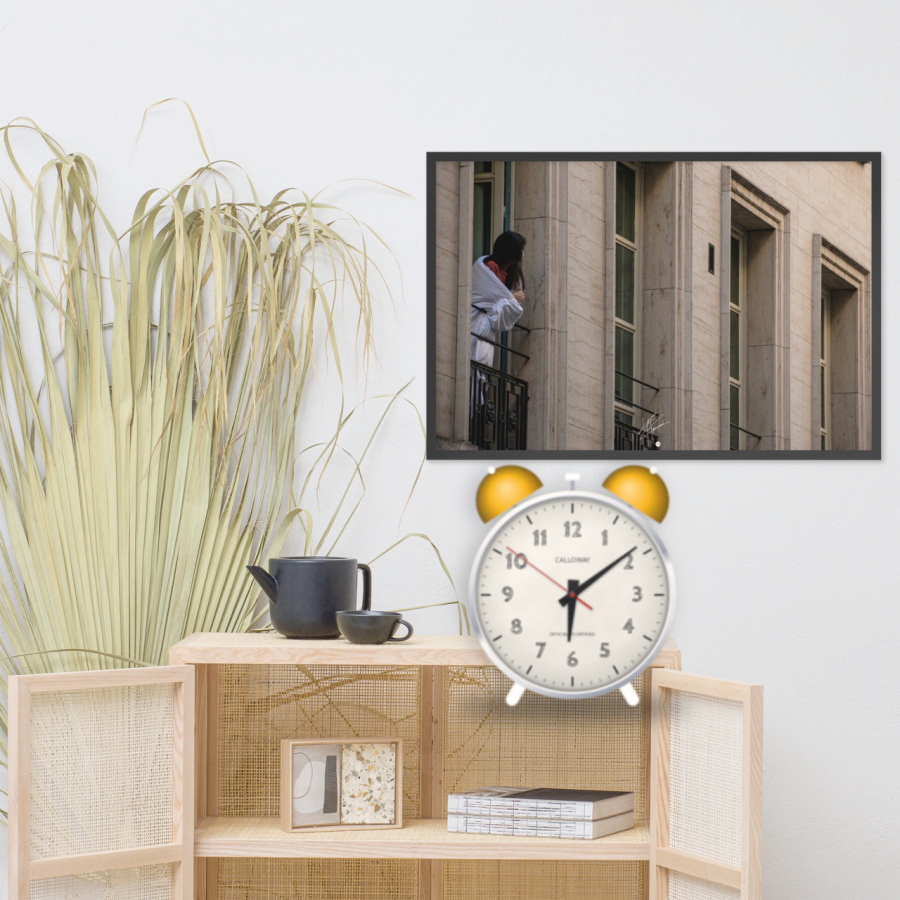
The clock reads h=6 m=8 s=51
